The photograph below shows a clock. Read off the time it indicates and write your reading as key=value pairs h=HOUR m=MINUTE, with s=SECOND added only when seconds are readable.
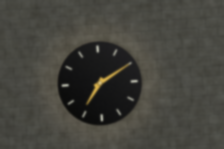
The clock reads h=7 m=10
